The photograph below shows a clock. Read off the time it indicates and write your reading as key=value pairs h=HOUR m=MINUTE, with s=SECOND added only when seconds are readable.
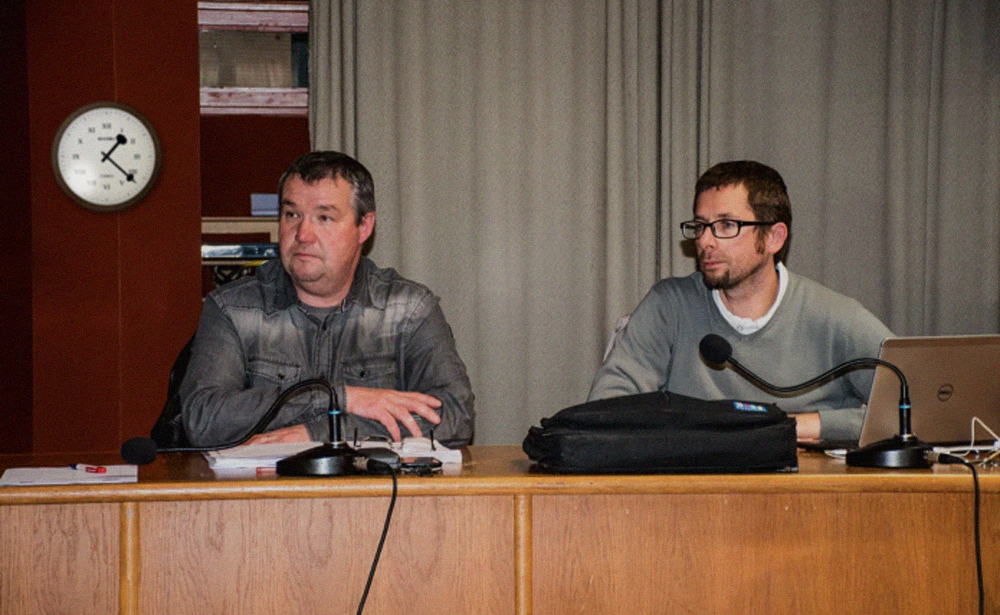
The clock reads h=1 m=22
